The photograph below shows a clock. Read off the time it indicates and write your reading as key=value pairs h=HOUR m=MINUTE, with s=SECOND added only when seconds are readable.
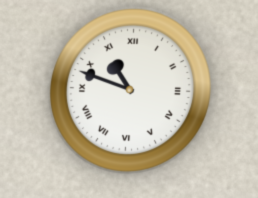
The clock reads h=10 m=48
